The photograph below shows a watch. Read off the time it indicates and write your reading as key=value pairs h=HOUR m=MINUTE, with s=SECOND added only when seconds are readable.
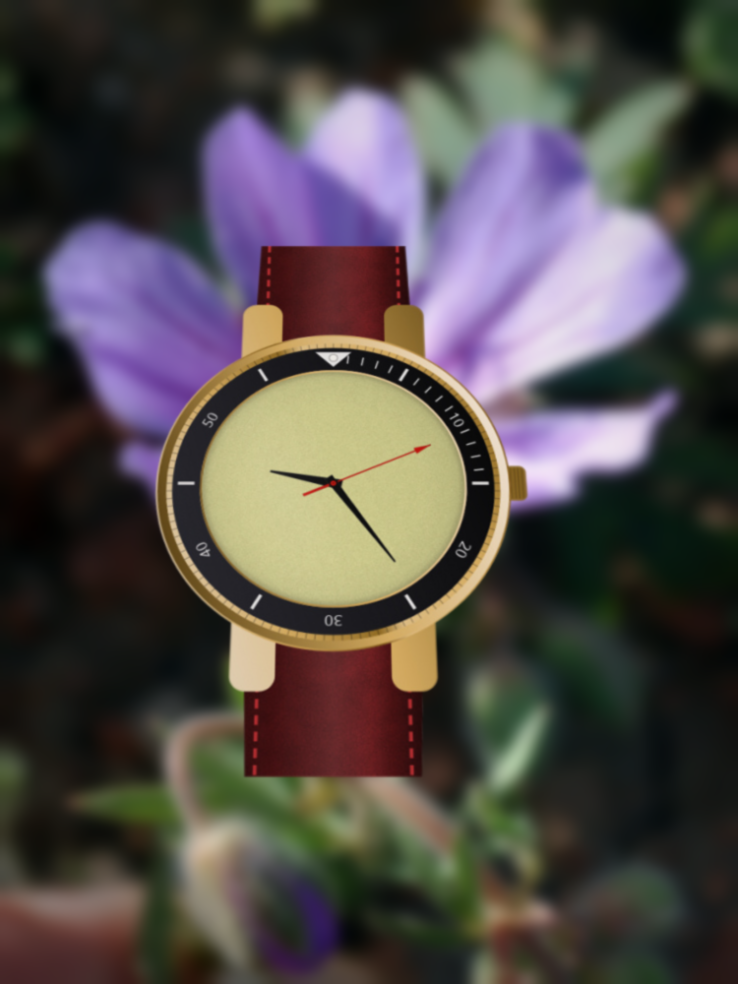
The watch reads h=9 m=24 s=11
